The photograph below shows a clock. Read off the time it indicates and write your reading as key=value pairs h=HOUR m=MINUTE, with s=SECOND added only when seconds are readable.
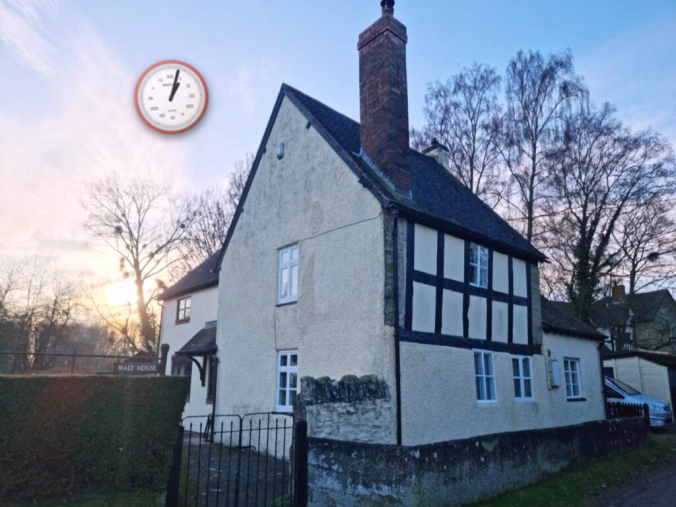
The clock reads h=1 m=3
